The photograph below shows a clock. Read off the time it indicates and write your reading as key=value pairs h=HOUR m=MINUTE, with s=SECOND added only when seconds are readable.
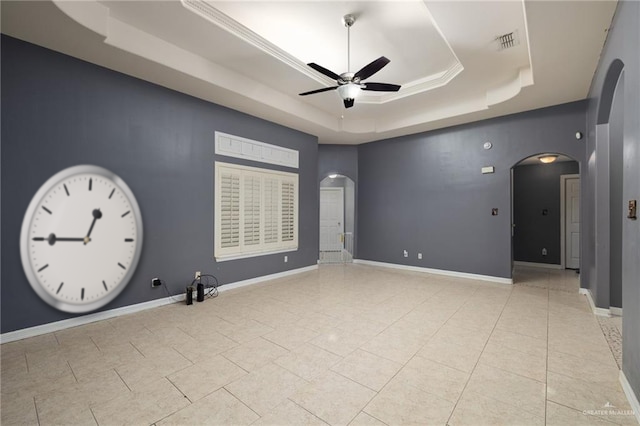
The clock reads h=12 m=45
